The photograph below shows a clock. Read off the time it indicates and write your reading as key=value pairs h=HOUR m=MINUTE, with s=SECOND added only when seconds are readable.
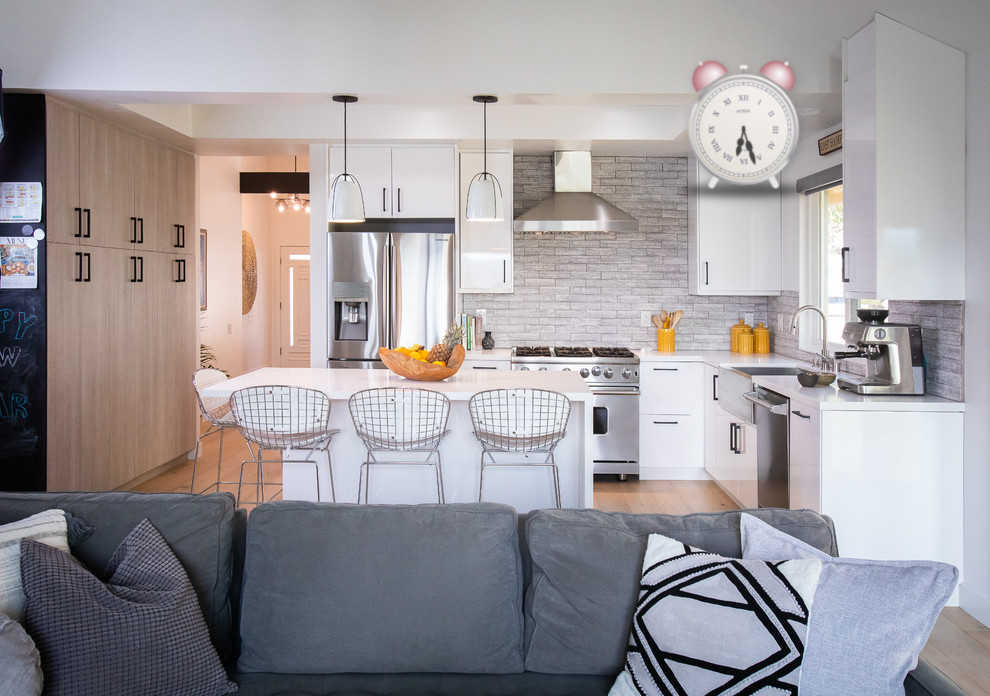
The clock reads h=6 m=27
